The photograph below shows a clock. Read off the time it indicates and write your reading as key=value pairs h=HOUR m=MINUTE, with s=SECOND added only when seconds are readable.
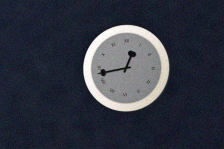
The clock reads h=12 m=43
